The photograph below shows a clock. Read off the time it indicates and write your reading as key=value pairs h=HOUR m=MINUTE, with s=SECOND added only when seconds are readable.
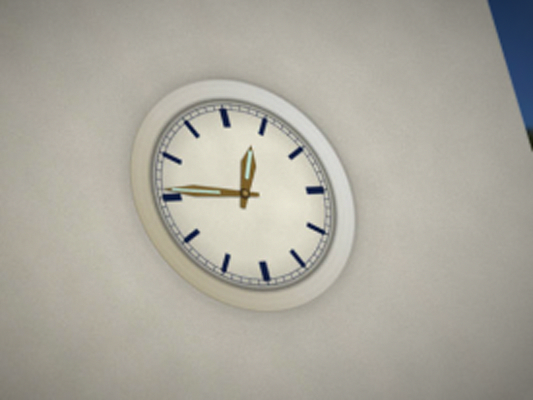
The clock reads h=12 m=46
